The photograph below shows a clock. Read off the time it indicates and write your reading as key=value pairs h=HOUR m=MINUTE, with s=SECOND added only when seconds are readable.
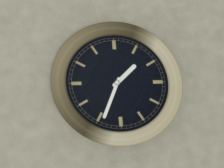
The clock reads h=1 m=34
